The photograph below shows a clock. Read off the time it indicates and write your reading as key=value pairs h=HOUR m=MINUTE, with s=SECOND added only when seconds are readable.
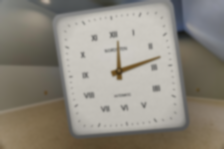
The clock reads h=12 m=13
